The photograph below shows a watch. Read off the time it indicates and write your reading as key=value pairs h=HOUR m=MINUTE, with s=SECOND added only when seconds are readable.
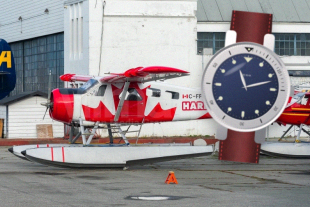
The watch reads h=11 m=12
